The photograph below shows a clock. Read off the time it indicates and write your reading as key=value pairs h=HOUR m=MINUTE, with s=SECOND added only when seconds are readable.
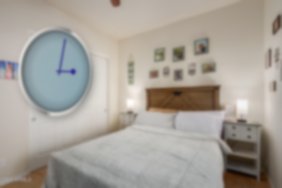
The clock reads h=3 m=2
